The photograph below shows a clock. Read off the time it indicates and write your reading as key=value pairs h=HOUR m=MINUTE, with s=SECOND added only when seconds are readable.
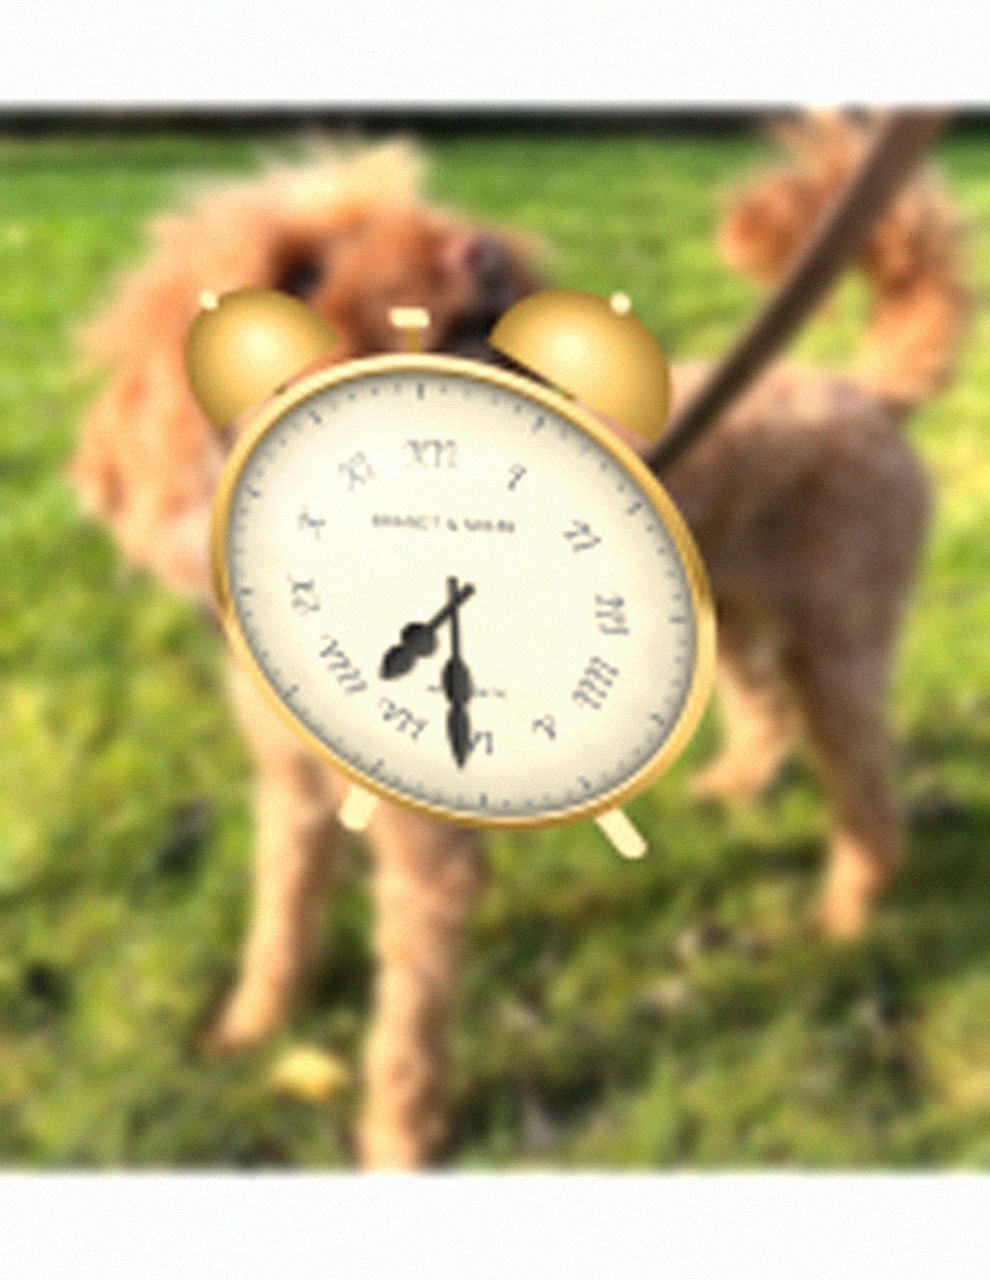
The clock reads h=7 m=31
